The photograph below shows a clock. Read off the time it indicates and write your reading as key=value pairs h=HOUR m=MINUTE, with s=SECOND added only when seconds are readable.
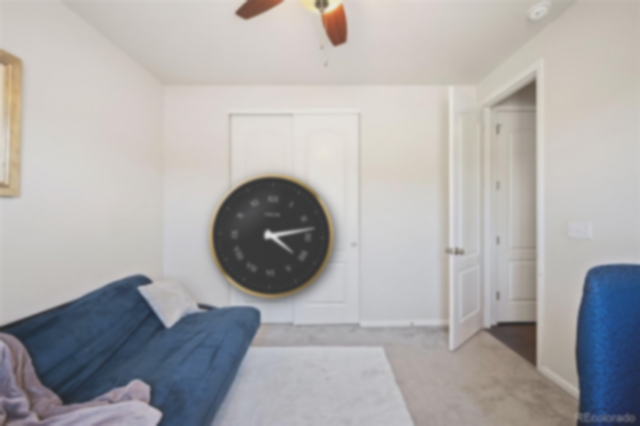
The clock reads h=4 m=13
